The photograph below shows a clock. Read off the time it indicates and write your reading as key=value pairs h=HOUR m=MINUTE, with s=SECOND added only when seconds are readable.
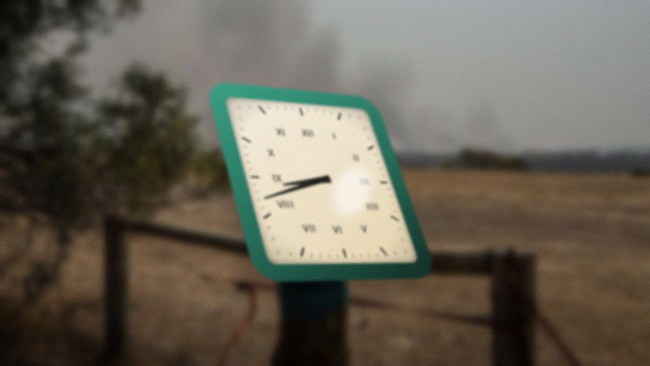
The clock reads h=8 m=42
